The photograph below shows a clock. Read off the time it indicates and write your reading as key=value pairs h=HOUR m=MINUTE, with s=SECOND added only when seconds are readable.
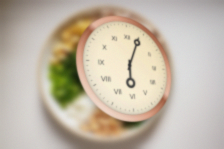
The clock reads h=6 m=4
